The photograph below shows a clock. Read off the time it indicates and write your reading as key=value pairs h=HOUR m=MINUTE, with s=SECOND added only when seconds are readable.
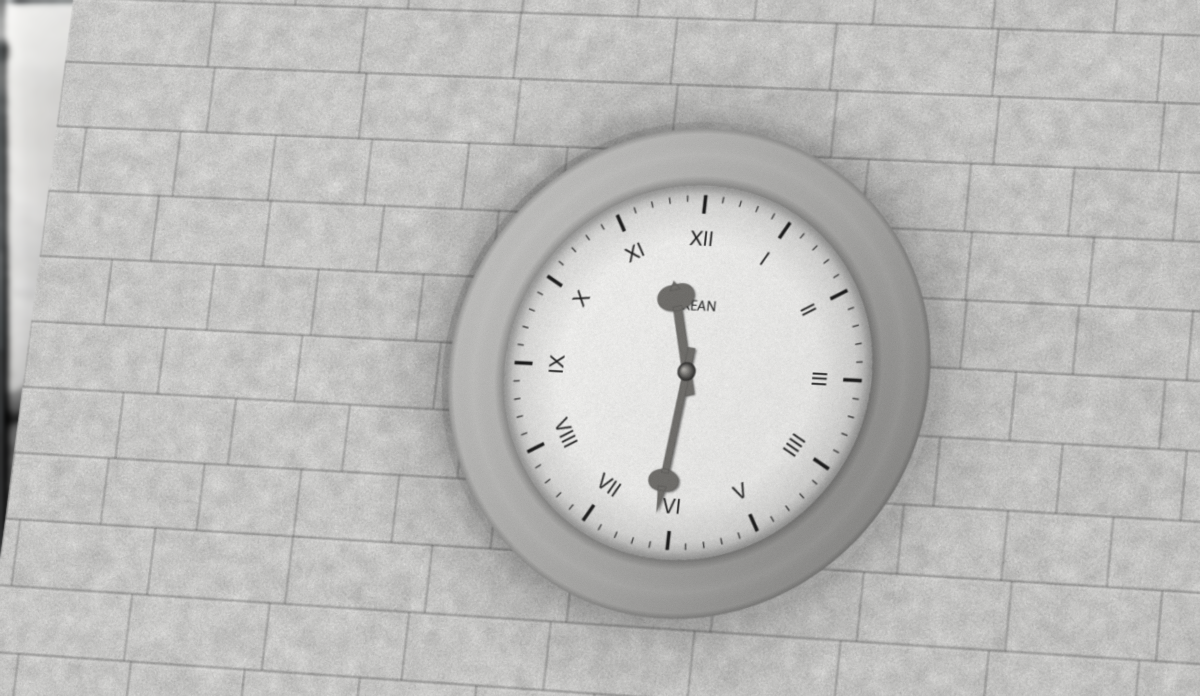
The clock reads h=11 m=31
